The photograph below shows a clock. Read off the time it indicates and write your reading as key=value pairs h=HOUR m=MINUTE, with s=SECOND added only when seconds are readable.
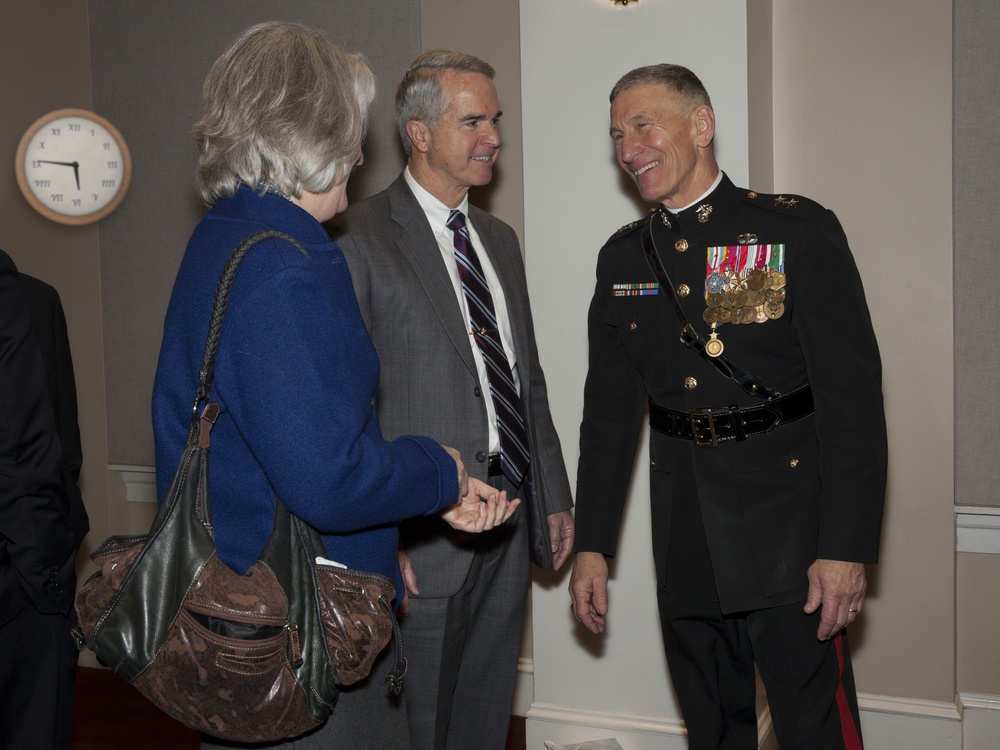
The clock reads h=5 m=46
